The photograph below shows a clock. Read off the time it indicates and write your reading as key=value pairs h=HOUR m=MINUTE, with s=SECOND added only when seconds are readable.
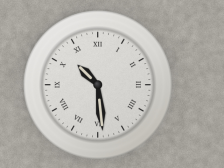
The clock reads h=10 m=29
